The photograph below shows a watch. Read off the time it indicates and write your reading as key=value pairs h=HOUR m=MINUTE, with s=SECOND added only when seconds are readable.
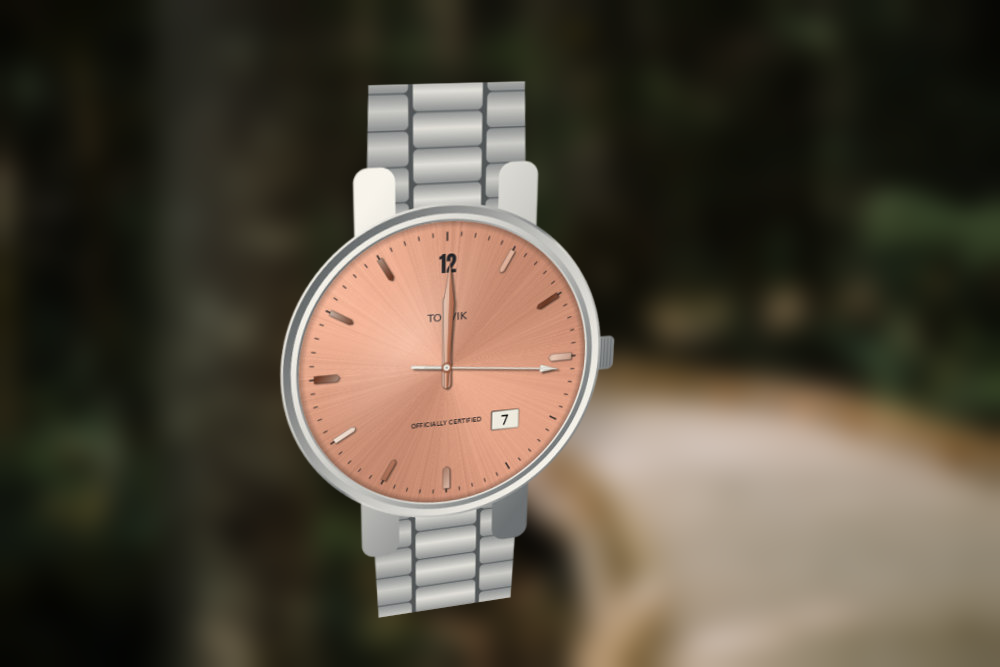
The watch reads h=12 m=0 s=16
